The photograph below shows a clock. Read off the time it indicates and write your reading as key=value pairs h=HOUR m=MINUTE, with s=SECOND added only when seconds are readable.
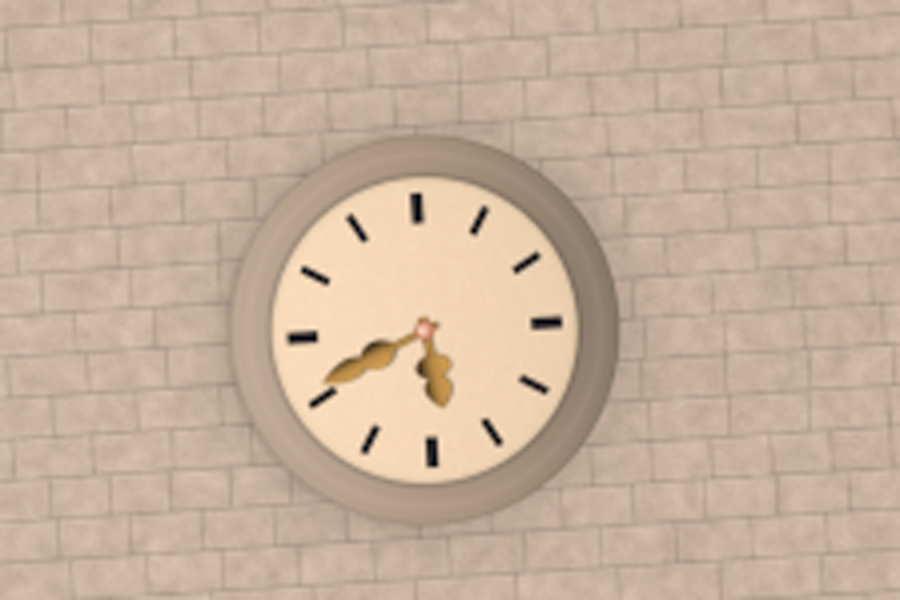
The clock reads h=5 m=41
